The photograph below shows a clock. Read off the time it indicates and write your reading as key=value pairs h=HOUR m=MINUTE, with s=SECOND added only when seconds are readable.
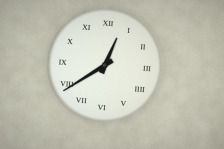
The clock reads h=12 m=39
